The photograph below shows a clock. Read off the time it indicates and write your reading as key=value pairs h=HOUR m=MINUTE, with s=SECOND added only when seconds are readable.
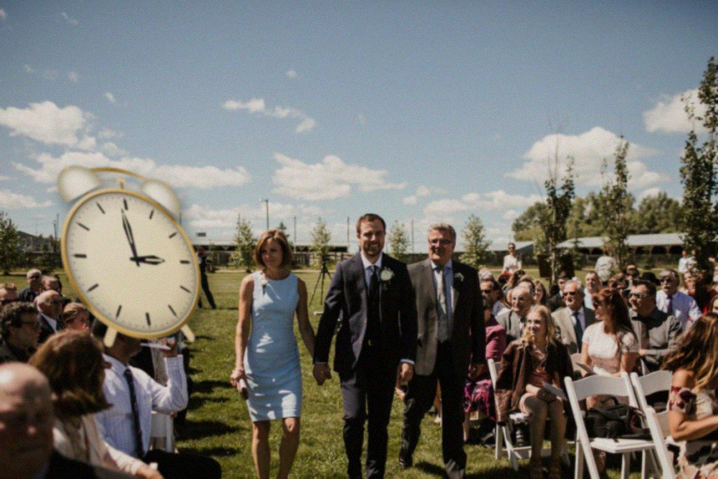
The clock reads h=2 m=59
